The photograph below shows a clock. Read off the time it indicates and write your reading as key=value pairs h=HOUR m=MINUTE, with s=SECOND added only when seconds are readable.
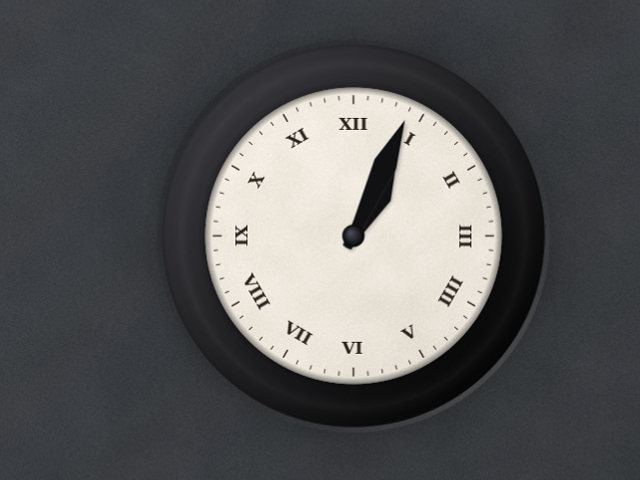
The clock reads h=1 m=4
